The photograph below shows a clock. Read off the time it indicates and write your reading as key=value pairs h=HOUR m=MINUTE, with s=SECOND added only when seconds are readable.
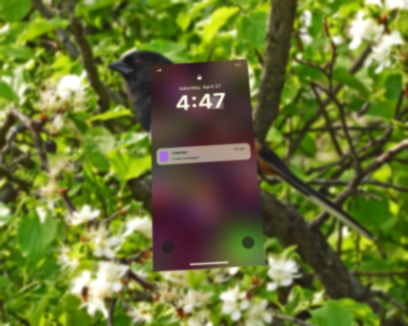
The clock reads h=4 m=47
